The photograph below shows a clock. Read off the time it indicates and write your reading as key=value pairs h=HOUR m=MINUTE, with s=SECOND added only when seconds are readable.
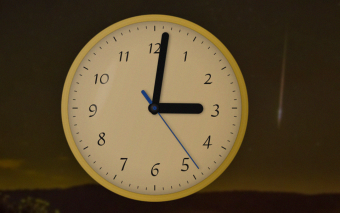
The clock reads h=3 m=1 s=24
